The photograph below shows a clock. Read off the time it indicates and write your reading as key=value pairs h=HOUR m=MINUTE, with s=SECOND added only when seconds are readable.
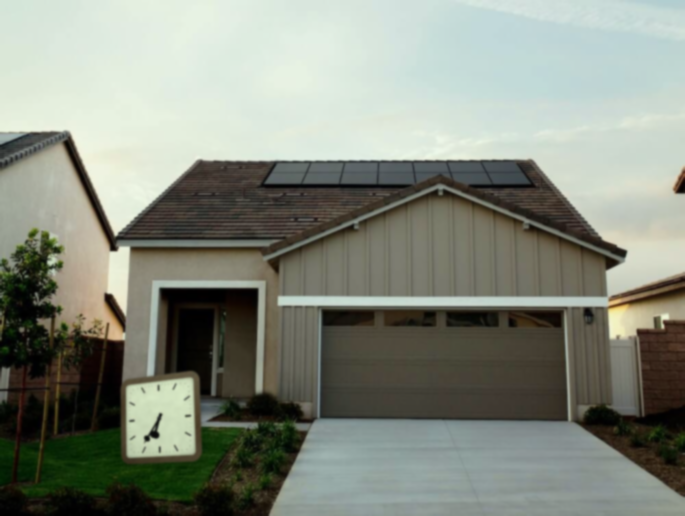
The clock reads h=6 m=36
